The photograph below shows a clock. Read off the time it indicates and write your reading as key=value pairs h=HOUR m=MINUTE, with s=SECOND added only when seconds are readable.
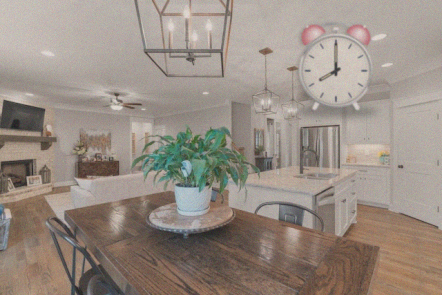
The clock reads h=8 m=0
